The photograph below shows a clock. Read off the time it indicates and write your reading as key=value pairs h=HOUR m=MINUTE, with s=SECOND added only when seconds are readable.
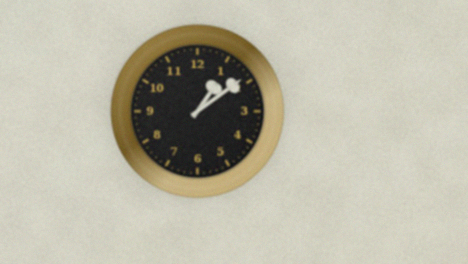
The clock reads h=1 m=9
